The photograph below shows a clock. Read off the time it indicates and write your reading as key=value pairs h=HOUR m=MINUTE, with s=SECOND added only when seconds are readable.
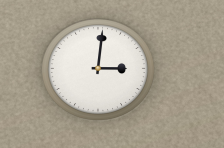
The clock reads h=3 m=1
